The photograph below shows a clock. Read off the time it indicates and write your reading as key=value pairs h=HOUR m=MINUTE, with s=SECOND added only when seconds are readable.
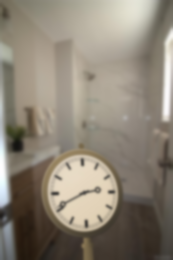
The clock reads h=2 m=41
